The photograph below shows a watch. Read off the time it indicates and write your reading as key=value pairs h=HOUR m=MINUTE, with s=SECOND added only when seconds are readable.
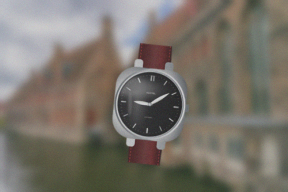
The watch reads h=9 m=9
